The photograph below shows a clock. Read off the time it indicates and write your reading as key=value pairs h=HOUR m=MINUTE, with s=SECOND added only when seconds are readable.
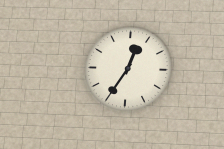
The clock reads h=12 m=35
